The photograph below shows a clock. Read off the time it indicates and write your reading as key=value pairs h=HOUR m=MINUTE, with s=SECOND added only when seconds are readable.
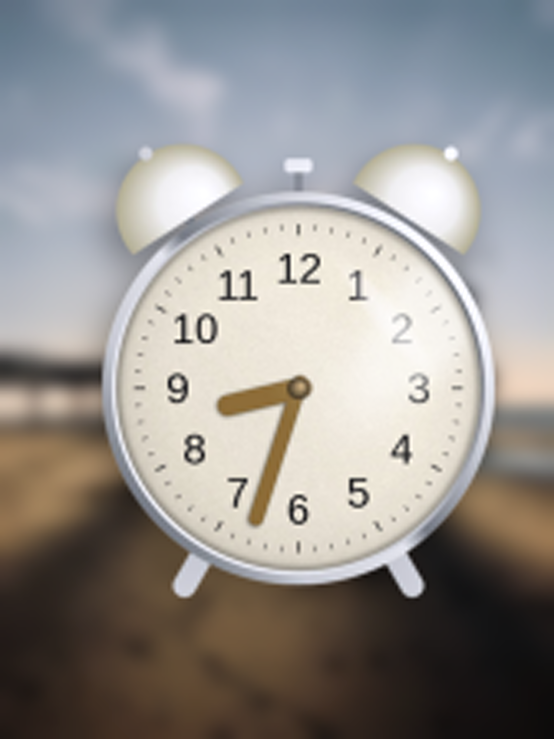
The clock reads h=8 m=33
